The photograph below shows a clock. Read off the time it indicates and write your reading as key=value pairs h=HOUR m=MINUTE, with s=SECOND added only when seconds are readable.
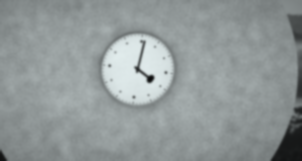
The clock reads h=4 m=1
